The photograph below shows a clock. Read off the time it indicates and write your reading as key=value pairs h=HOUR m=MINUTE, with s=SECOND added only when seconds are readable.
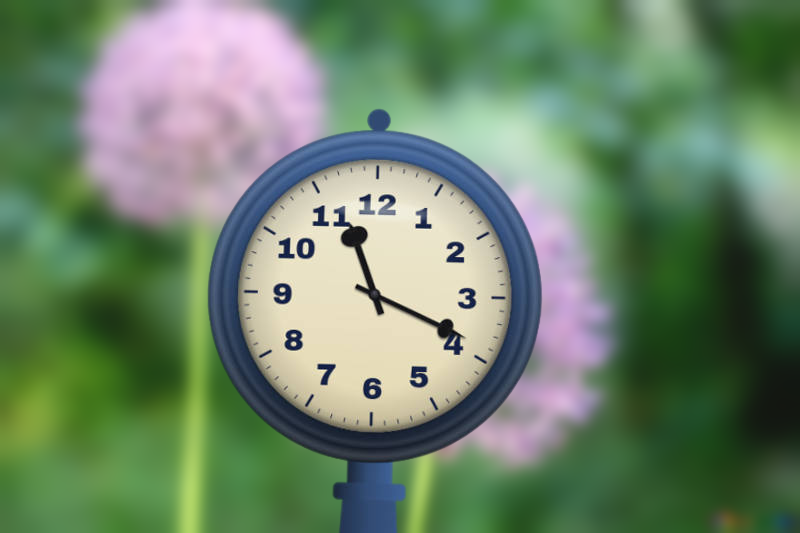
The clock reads h=11 m=19
